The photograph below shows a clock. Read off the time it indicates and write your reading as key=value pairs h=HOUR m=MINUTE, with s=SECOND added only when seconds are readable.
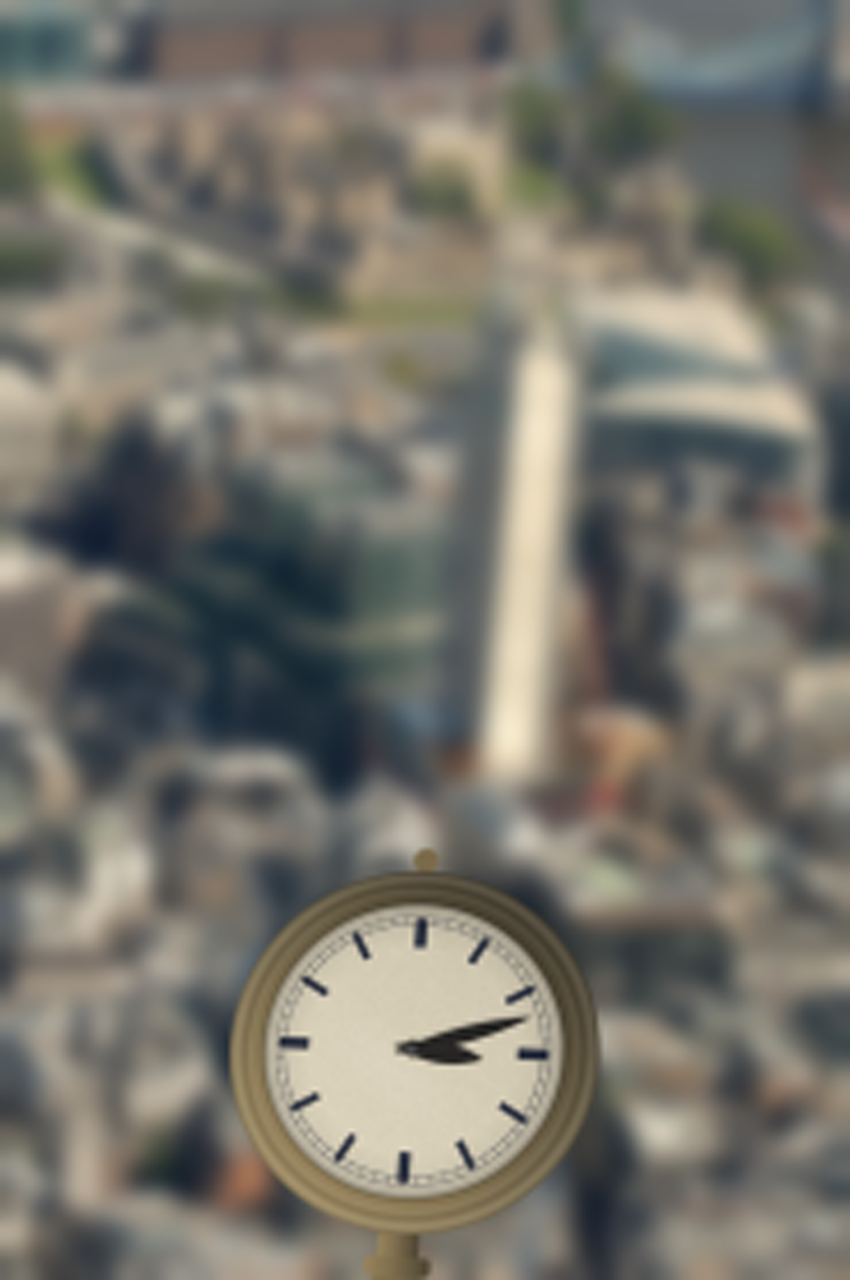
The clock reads h=3 m=12
